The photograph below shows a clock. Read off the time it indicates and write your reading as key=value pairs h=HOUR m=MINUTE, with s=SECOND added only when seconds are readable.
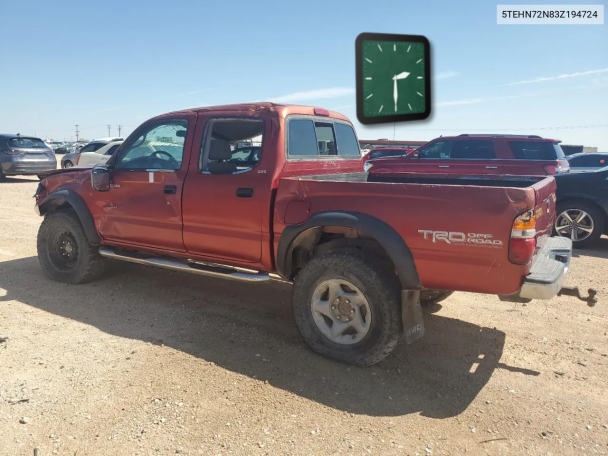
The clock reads h=2 m=30
